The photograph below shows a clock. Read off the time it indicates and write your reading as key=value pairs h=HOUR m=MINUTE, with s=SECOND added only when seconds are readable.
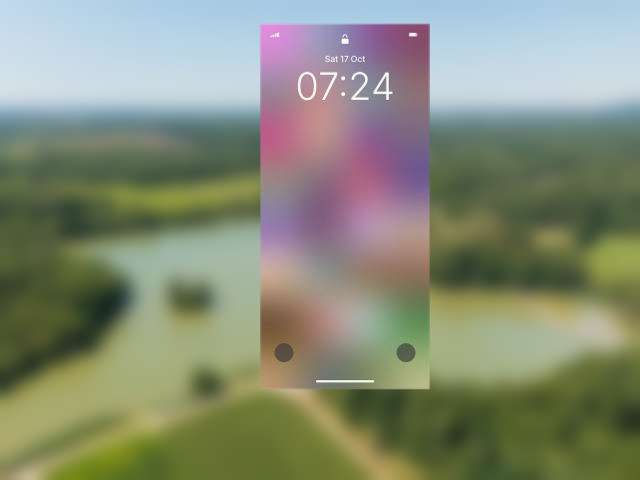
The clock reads h=7 m=24
